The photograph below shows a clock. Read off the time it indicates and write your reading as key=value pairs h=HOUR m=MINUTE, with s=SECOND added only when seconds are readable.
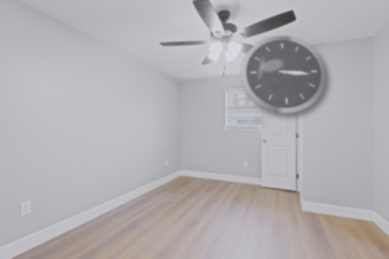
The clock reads h=3 m=16
